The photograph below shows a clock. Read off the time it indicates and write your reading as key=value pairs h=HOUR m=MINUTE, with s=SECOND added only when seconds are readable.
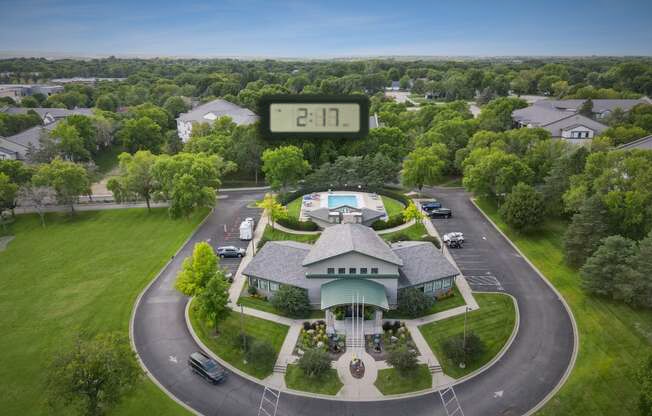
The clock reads h=2 m=17
